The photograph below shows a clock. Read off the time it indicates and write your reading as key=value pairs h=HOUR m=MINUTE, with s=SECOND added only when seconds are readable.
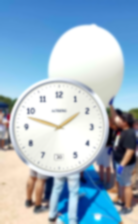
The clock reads h=1 m=48
